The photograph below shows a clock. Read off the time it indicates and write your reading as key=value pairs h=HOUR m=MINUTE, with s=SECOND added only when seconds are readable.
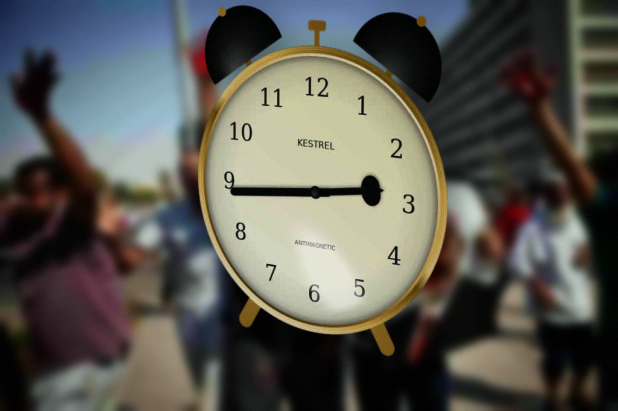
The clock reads h=2 m=44
